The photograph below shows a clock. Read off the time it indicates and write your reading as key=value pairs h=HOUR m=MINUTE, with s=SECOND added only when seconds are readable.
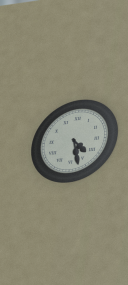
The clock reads h=4 m=27
